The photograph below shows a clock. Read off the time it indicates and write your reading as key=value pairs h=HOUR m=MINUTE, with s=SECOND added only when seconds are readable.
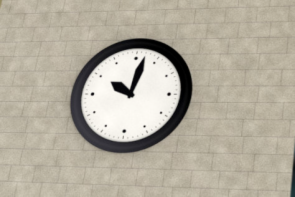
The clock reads h=10 m=2
